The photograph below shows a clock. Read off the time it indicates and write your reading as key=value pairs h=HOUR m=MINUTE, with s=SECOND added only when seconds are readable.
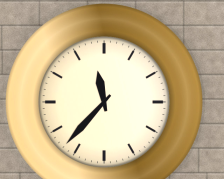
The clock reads h=11 m=37
